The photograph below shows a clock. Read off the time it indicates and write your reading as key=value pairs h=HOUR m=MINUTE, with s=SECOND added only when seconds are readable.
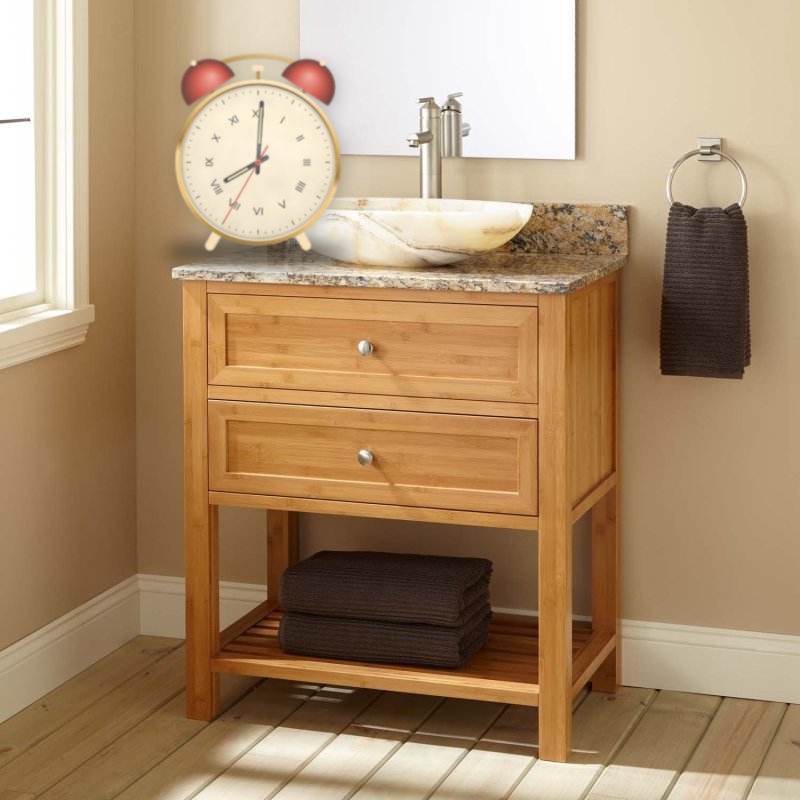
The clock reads h=8 m=0 s=35
